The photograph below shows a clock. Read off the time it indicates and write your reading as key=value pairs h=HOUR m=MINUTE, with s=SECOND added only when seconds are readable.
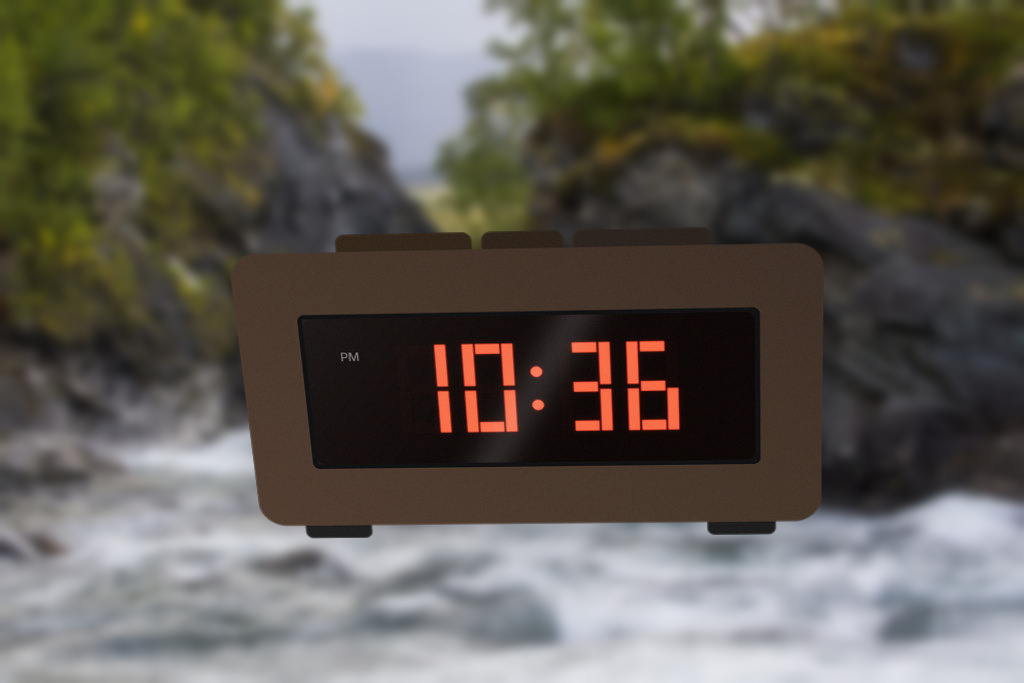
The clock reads h=10 m=36
